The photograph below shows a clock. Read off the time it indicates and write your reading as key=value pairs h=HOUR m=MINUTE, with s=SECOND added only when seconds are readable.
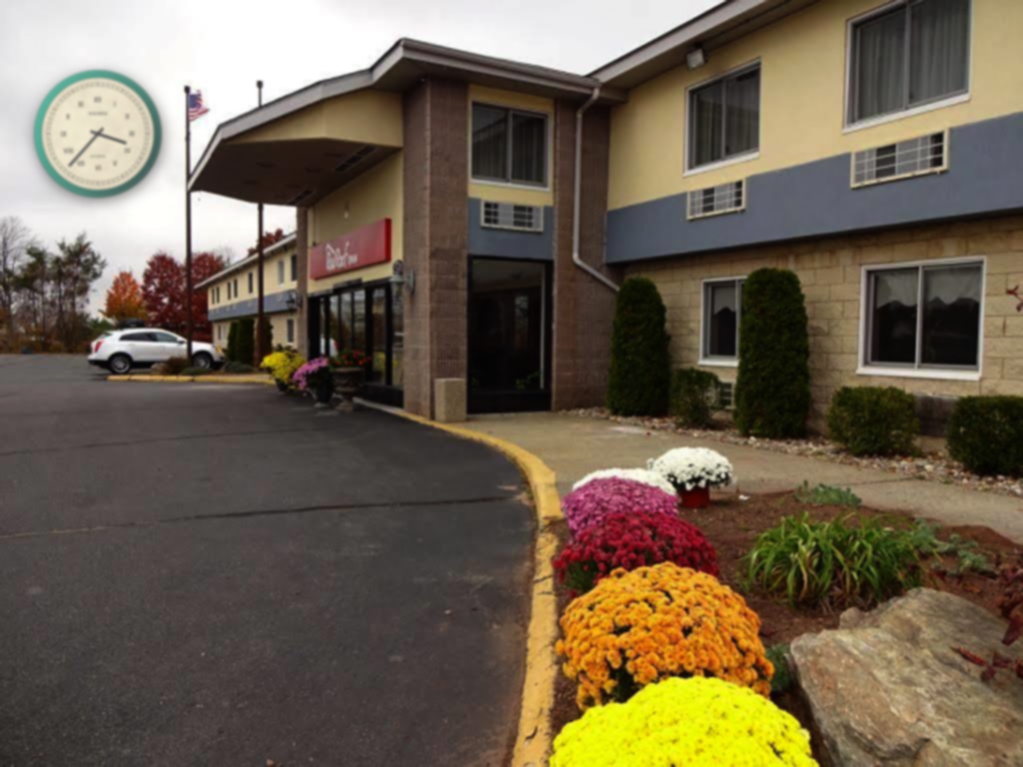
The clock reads h=3 m=37
